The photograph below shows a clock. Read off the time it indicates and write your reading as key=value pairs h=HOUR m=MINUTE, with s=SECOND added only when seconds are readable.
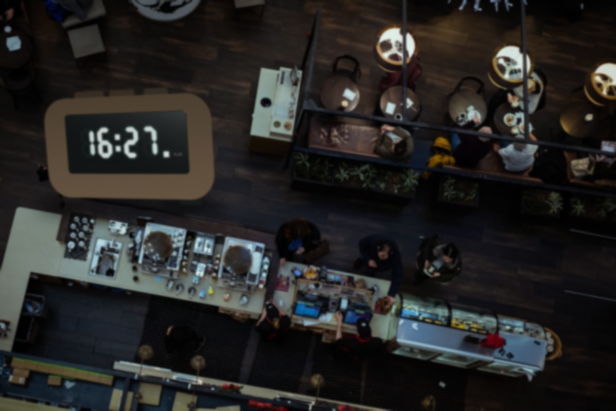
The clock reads h=16 m=27
